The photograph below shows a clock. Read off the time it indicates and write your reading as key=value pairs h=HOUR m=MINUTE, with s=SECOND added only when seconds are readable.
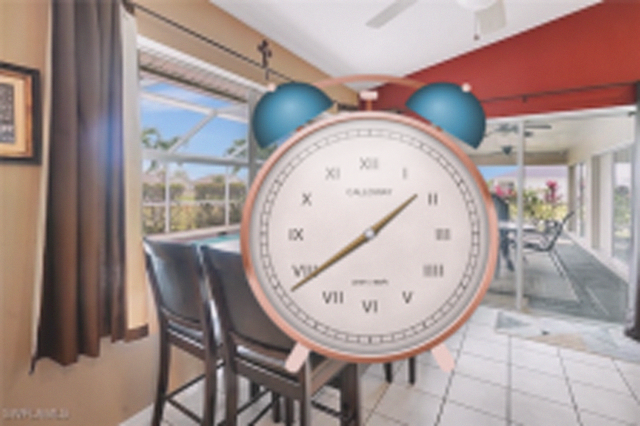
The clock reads h=1 m=39
